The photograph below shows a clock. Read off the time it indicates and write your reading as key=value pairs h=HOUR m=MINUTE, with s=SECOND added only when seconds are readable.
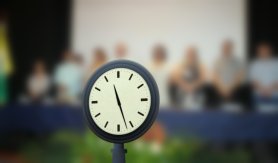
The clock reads h=11 m=27
